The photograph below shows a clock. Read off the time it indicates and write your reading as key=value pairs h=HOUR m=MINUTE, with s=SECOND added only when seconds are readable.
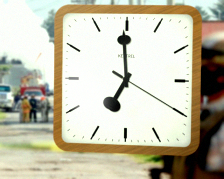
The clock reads h=6 m=59 s=20
